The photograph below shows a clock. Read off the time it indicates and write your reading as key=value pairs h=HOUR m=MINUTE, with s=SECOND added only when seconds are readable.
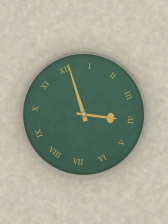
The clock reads h=4 m=1
